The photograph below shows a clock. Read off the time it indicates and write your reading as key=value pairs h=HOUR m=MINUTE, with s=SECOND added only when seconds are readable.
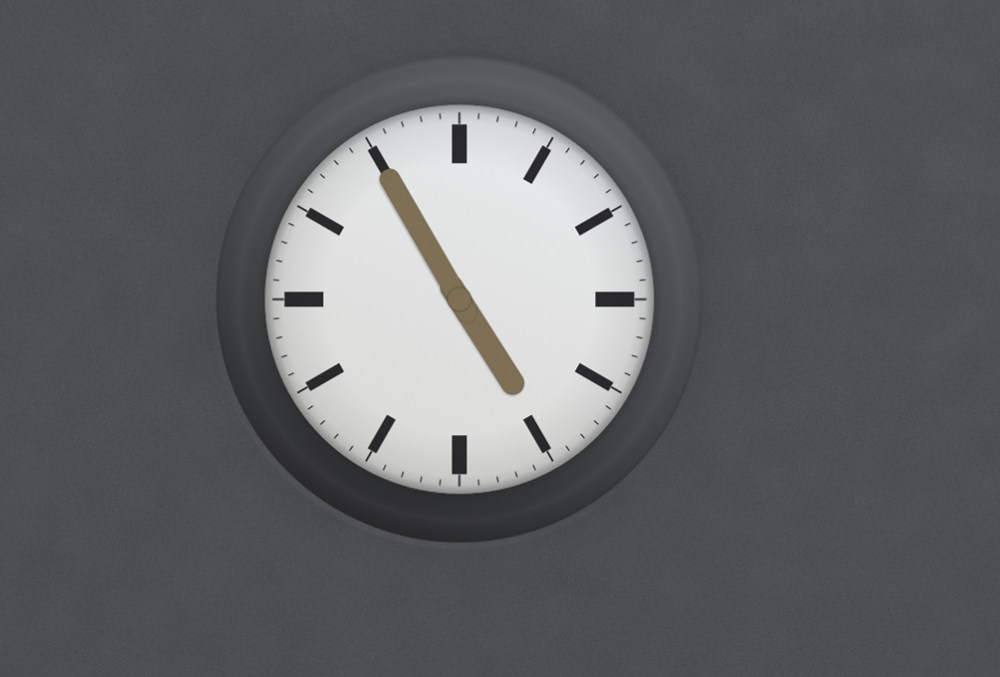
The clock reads h=4 m=55
